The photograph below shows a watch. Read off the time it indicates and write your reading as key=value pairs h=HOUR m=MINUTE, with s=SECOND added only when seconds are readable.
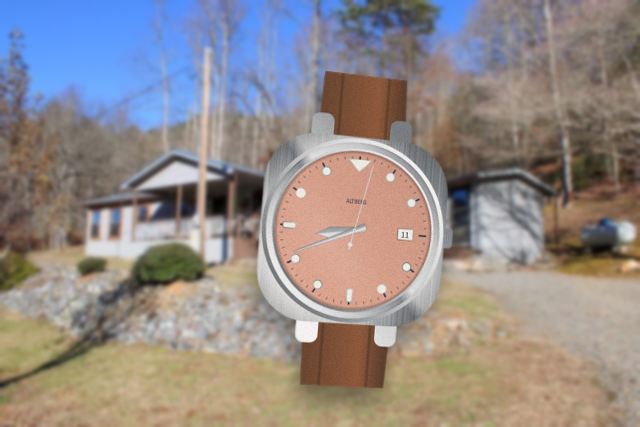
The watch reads h=8 m=41 s=2
